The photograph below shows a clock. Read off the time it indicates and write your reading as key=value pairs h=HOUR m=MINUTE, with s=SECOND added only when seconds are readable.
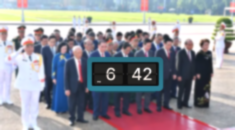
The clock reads h=6 m=42
